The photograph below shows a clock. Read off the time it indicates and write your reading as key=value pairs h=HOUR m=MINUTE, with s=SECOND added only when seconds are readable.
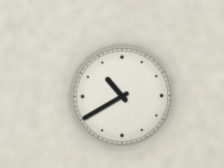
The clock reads h=10 m=40
